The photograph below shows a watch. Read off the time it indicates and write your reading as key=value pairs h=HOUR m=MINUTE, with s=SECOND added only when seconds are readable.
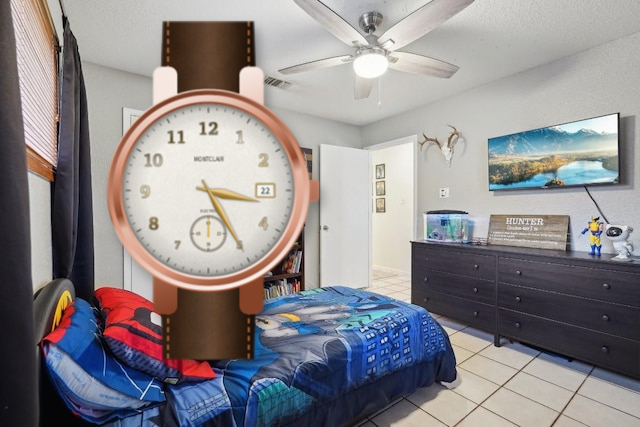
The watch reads h=3 m=25
